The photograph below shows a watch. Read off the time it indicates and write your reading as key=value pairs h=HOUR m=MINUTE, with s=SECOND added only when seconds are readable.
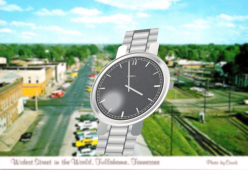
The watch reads h=3 m=58
